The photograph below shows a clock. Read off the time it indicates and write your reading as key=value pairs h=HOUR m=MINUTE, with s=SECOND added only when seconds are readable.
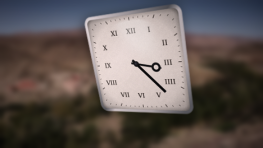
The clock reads h=3 m=23
